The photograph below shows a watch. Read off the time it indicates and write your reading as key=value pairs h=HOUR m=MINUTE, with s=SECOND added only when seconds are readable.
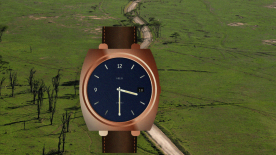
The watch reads h=3 m=30
